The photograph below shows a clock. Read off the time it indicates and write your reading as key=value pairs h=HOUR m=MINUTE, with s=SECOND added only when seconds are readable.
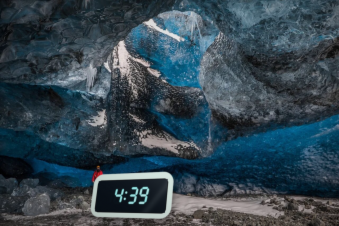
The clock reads h=4 m=39
